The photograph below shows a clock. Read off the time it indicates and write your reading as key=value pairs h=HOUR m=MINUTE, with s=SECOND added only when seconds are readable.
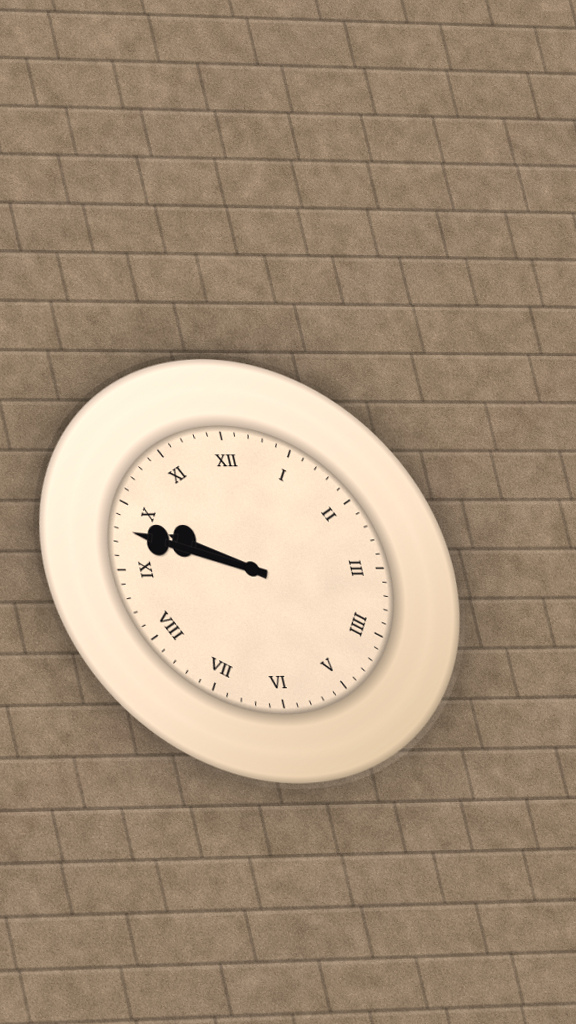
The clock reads h=9 m=48
